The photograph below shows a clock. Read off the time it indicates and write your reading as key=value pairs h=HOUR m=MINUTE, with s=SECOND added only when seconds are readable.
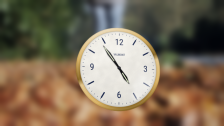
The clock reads h=4 m=54
